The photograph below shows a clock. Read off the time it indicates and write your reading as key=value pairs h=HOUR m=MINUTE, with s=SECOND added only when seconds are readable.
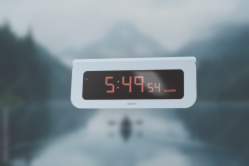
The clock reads h=5 m=49 s=54
